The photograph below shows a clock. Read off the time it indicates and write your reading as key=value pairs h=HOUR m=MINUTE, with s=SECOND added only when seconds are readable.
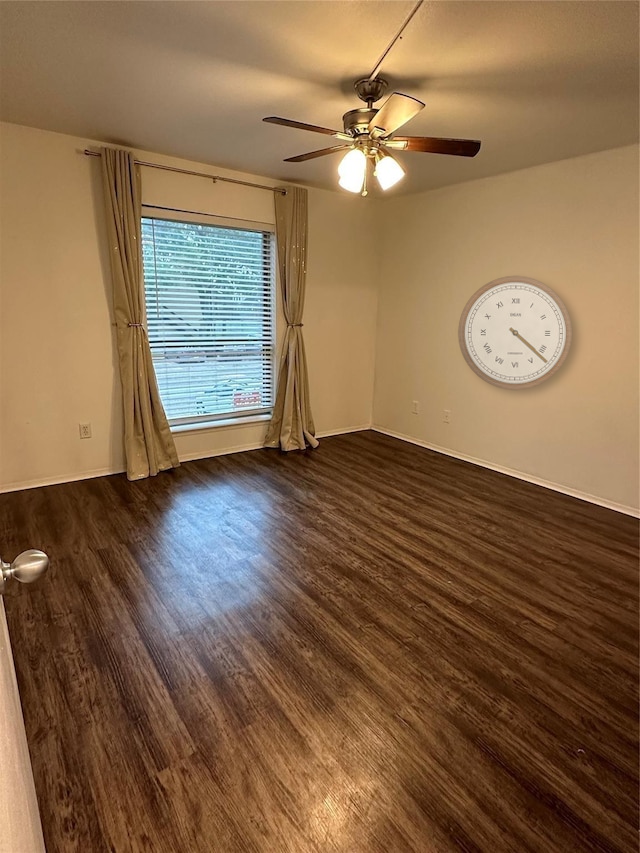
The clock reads h=4 m=22
